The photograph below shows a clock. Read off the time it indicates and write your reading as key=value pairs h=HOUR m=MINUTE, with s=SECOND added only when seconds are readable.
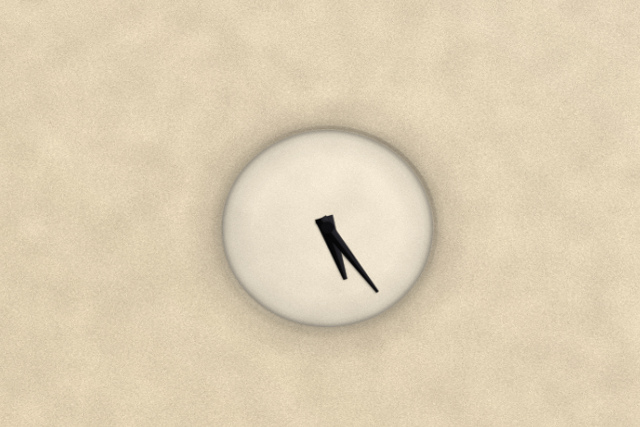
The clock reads h=5 m=24
